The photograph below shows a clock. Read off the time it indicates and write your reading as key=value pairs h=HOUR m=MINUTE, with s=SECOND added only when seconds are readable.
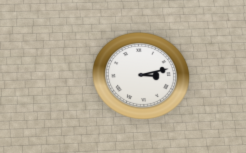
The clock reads h=3 m=13
